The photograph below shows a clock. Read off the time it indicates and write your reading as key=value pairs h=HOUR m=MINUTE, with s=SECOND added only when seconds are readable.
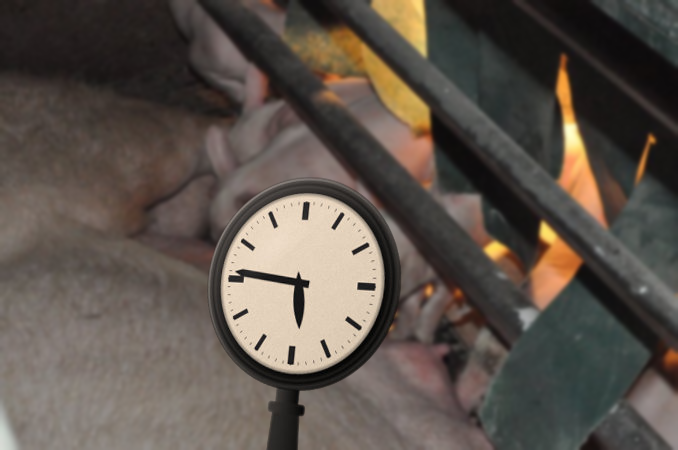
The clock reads h=5 m=46
